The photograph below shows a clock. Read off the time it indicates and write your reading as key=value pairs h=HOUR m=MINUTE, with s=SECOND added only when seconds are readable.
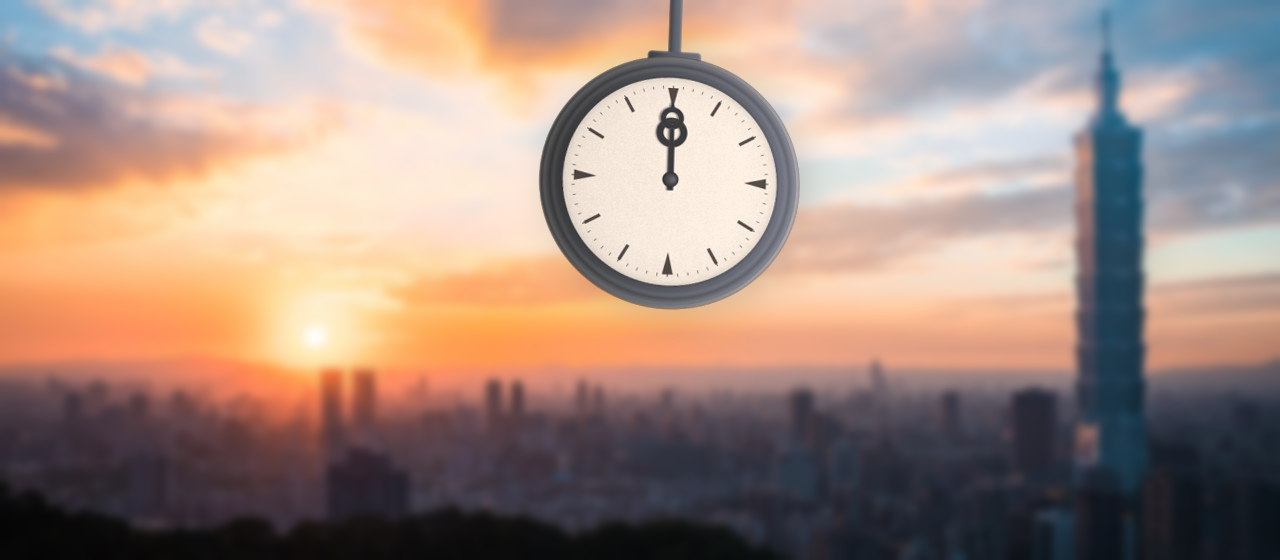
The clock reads h=12 m=0
